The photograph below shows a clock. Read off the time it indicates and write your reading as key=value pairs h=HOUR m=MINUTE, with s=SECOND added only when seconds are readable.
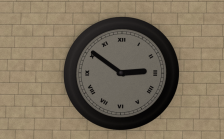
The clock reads h=2 m=51
